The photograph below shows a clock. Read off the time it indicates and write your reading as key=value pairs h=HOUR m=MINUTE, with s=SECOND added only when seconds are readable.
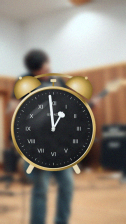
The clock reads h=12 m=59
